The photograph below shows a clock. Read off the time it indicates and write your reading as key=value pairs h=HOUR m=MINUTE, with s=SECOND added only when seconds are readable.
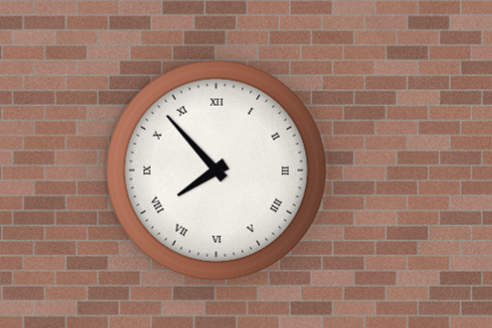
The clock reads h=7 m=53
